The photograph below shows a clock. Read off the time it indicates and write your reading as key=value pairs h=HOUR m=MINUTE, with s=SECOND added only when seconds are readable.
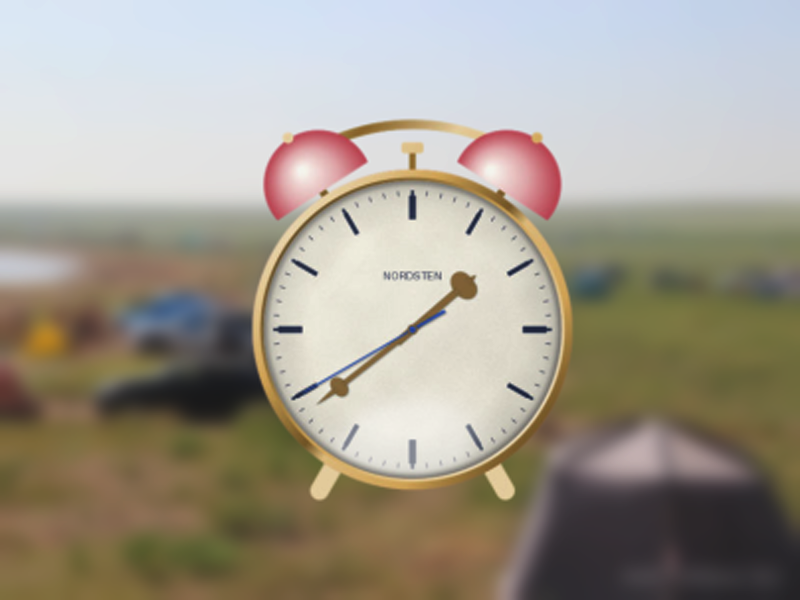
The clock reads h=1 m=38 s=40
